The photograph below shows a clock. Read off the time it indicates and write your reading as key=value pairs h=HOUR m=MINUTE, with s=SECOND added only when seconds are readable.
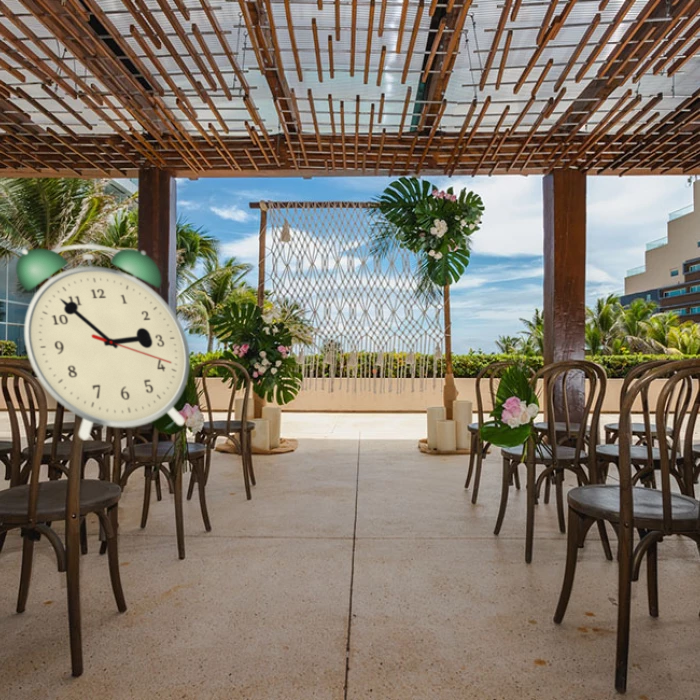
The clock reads h=2 m=53 s=19
